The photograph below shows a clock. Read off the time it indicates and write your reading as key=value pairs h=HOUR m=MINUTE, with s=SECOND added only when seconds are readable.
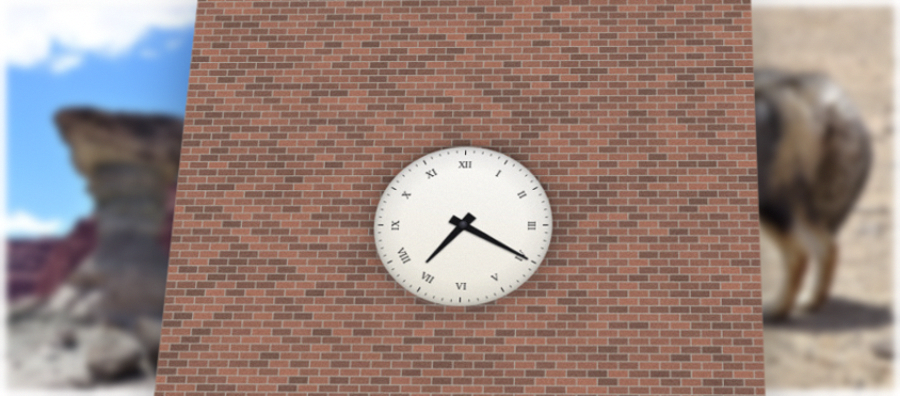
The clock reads h=7 m=20
